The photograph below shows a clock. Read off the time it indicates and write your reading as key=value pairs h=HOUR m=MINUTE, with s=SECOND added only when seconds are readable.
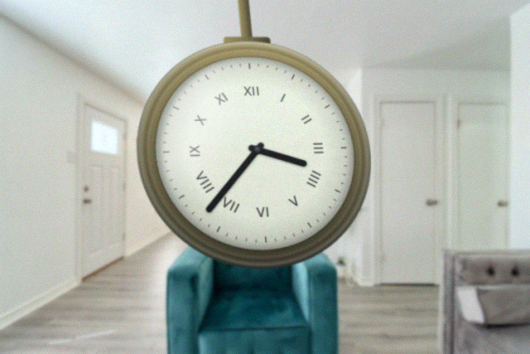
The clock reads h=3 m=37
